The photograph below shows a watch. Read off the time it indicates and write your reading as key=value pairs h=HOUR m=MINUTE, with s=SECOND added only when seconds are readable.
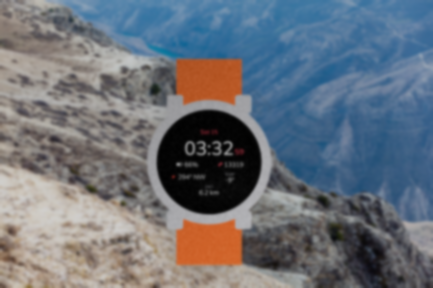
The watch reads h=3 m=32
